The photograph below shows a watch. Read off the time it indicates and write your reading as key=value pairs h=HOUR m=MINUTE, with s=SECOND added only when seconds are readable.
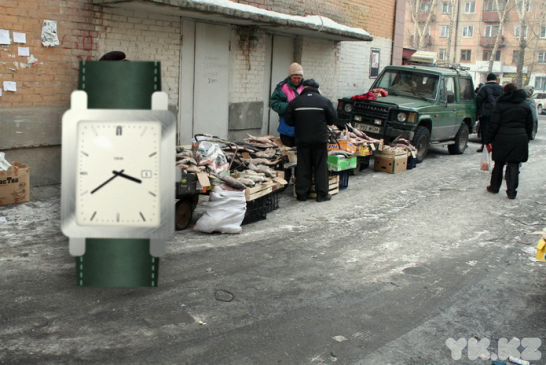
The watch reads h=3 m=39
